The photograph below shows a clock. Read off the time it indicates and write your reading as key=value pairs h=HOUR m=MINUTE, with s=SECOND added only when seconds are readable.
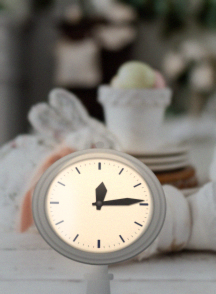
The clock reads h=12 m=14
